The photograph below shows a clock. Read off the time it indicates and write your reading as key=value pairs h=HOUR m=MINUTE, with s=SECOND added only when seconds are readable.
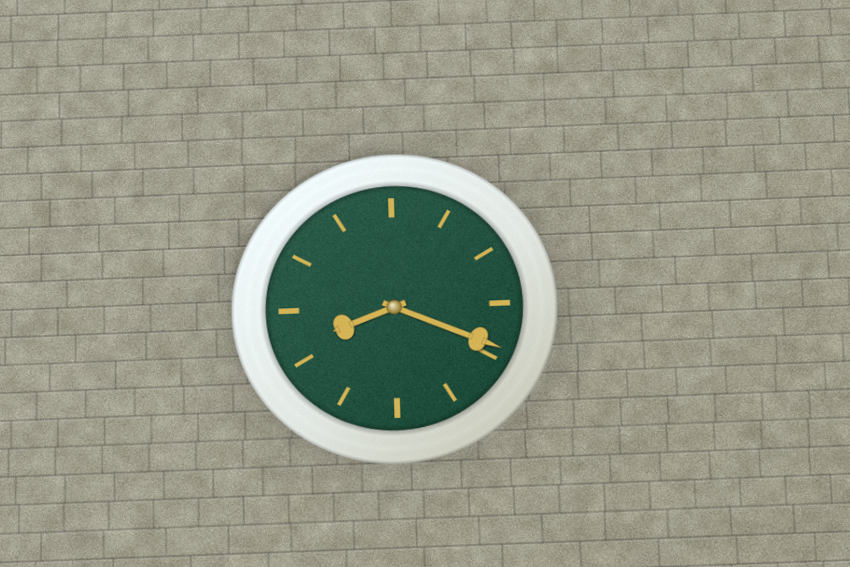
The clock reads h=8 m=19
